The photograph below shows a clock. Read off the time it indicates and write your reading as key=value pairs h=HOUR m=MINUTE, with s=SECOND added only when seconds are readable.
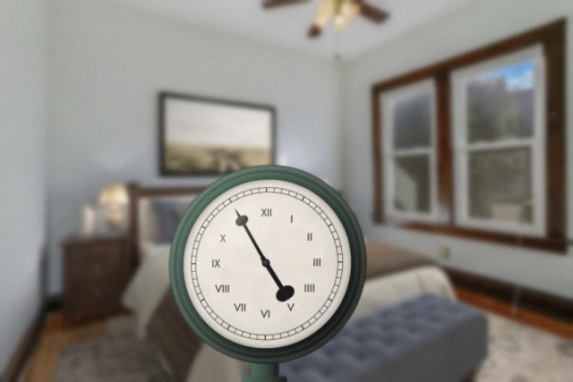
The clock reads h=4 m=55
